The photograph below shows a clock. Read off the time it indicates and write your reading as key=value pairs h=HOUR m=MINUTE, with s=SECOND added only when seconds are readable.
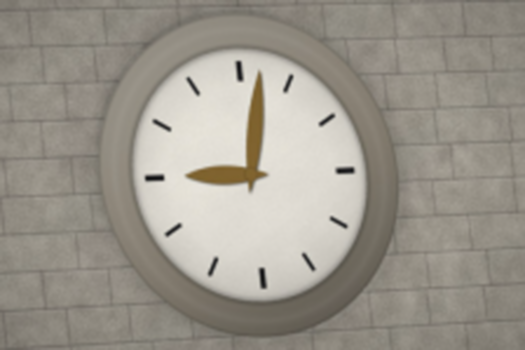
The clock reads h=9 m=2
